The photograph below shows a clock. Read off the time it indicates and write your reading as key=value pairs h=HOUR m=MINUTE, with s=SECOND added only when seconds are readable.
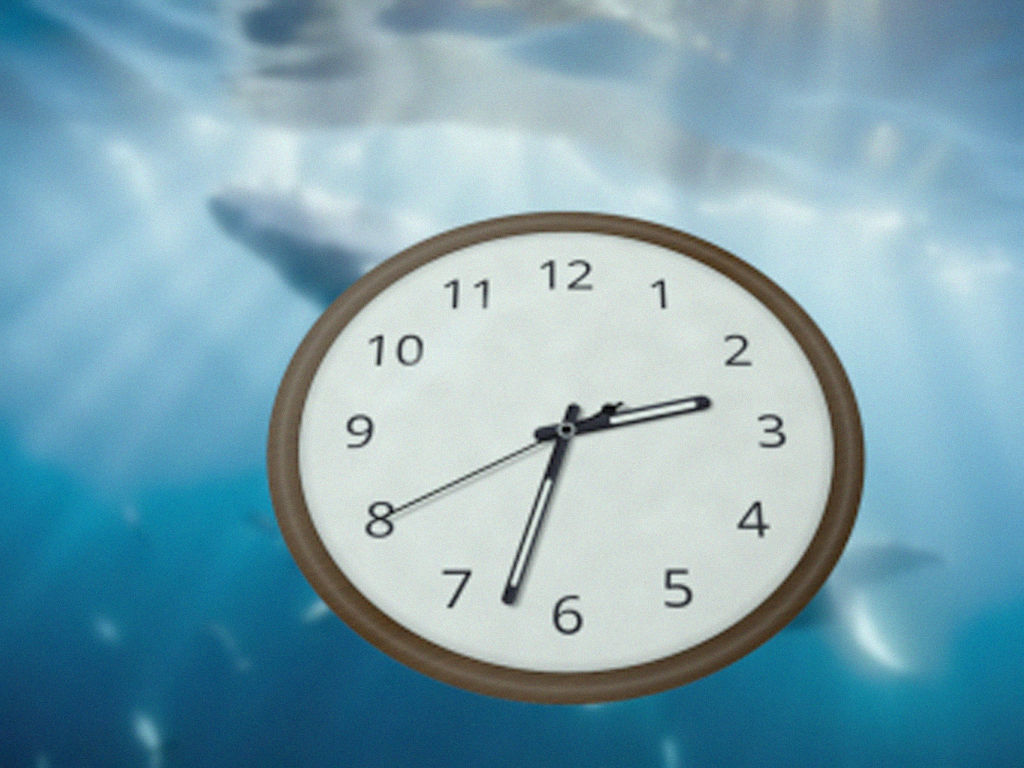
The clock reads h=2 m=32 s=40
